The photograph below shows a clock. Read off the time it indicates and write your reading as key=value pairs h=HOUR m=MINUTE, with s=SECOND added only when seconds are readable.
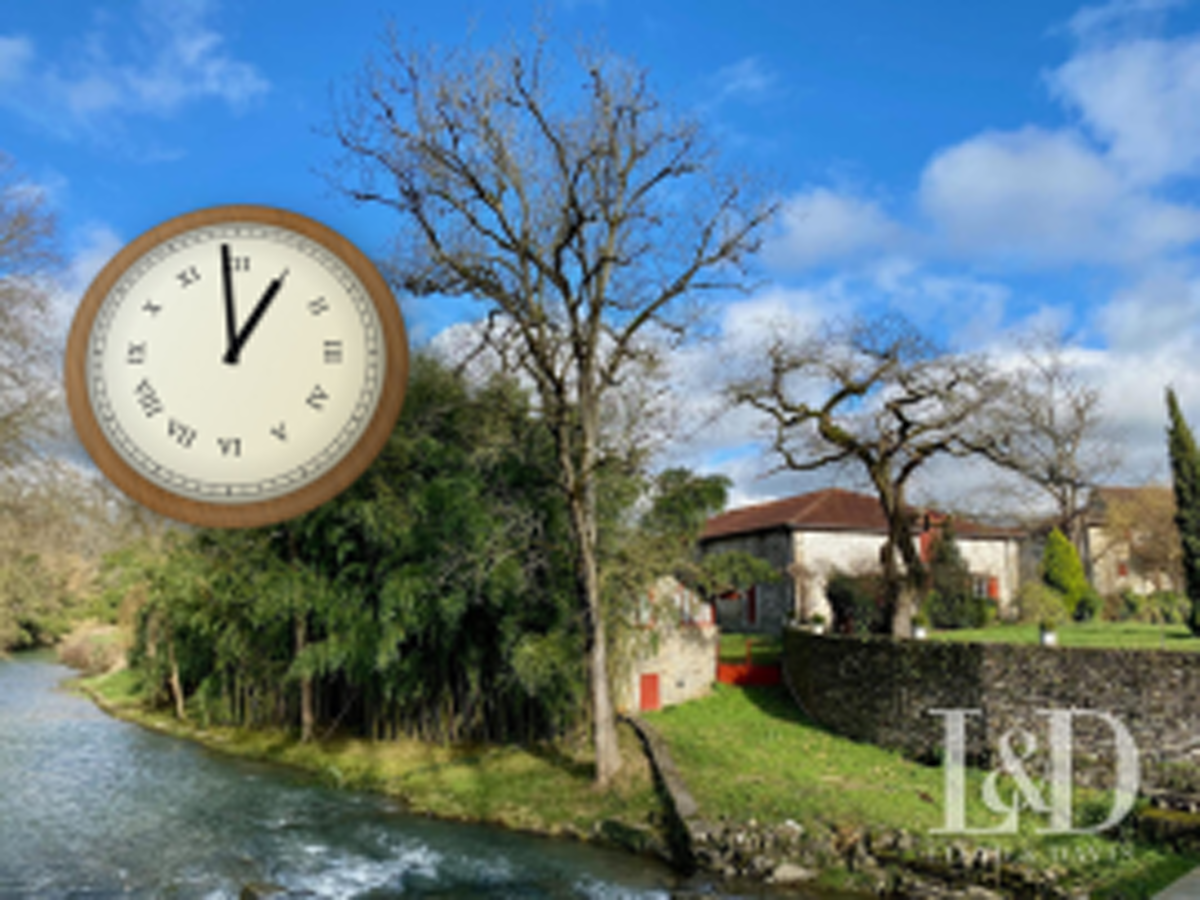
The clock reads h=12 m=59
